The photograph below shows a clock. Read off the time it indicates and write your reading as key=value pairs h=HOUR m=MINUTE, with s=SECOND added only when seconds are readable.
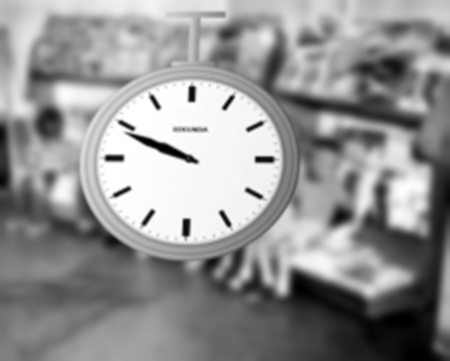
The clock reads h=9 m=49
